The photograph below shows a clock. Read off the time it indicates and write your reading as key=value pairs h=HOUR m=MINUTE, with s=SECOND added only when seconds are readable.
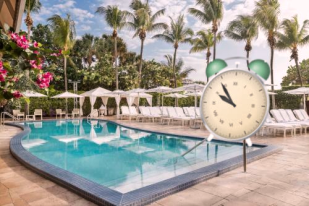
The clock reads h=9 m=54
